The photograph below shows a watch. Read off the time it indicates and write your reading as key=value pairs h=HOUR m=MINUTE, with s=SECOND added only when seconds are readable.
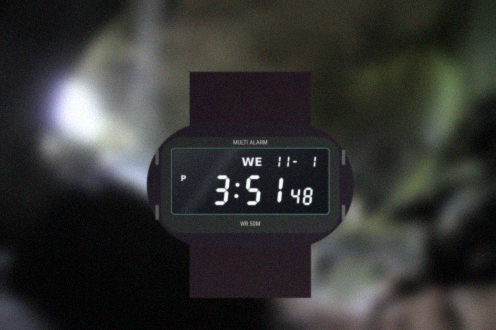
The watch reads h=3 m=51 s=48
